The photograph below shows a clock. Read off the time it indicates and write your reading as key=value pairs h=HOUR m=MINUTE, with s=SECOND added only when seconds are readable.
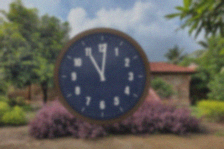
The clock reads h=11 m=1
